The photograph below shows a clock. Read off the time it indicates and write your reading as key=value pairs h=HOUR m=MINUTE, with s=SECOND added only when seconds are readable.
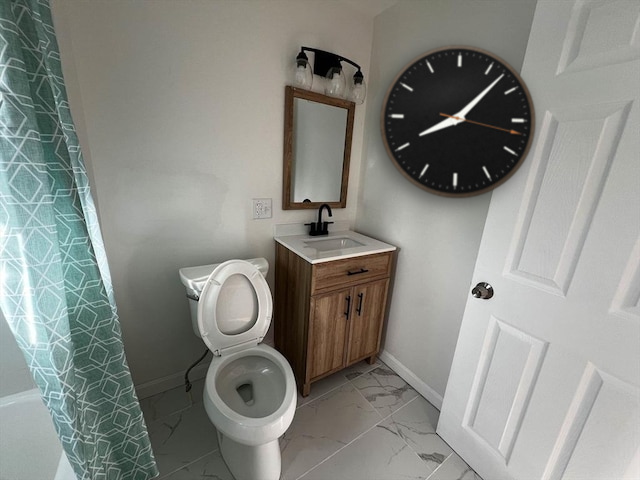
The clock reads h=8 m=7 s=17
